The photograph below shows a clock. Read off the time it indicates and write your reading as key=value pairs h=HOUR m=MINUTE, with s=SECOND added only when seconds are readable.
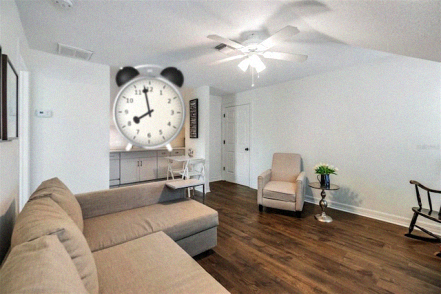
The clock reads h=7 m=58
